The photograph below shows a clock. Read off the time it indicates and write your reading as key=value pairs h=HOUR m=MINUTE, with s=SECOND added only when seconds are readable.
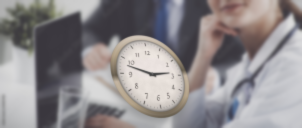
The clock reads h=2 m=48
